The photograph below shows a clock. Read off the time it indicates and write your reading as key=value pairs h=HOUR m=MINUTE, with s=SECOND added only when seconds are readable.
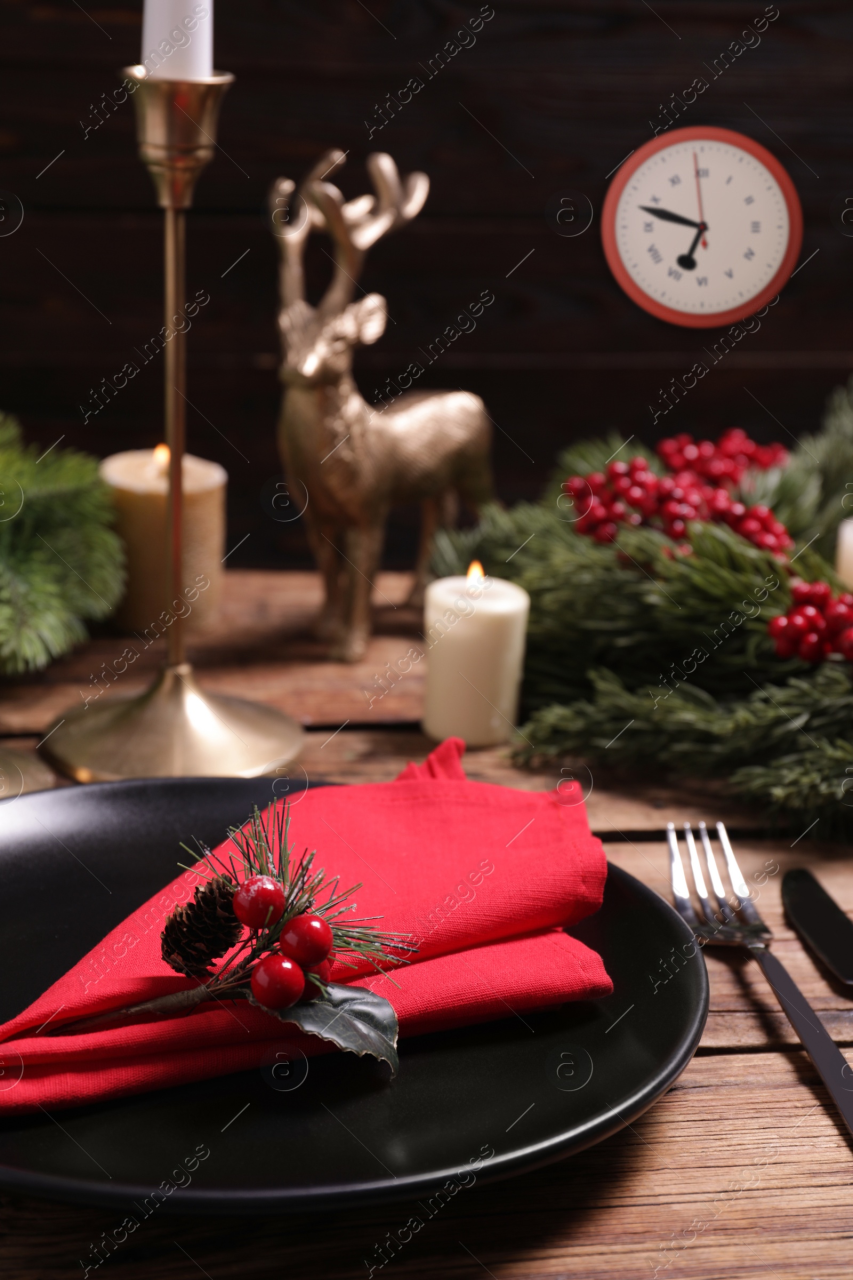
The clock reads h=6 m=47 s=59
